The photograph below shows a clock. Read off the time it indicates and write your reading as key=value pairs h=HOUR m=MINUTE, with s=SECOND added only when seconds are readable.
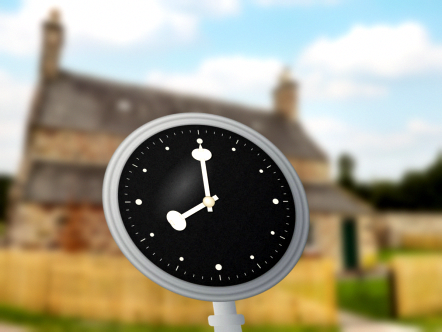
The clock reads h=8 m=0
